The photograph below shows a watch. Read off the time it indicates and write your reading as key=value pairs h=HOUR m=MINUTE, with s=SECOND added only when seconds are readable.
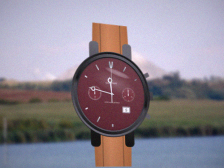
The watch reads h=11 m=47
